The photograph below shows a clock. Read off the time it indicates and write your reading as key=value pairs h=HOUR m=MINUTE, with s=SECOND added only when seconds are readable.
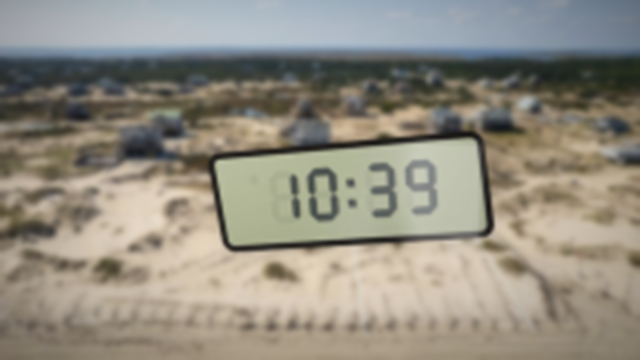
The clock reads h=10 m=39
